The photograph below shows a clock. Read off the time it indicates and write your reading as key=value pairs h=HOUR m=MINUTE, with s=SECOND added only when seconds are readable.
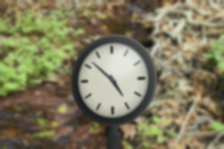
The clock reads h=4 m=52
